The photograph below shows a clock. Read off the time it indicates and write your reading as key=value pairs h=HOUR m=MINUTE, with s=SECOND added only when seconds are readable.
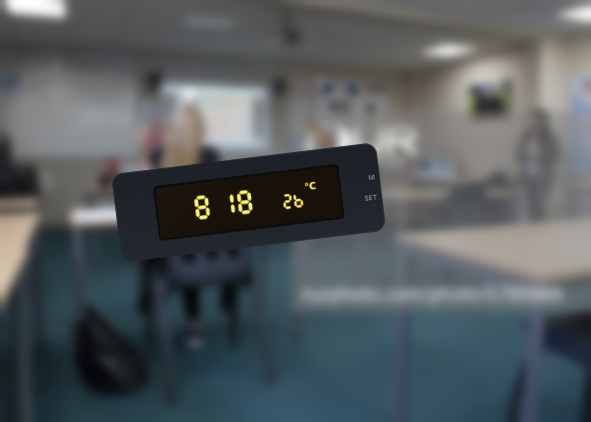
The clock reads h=8 m=18
